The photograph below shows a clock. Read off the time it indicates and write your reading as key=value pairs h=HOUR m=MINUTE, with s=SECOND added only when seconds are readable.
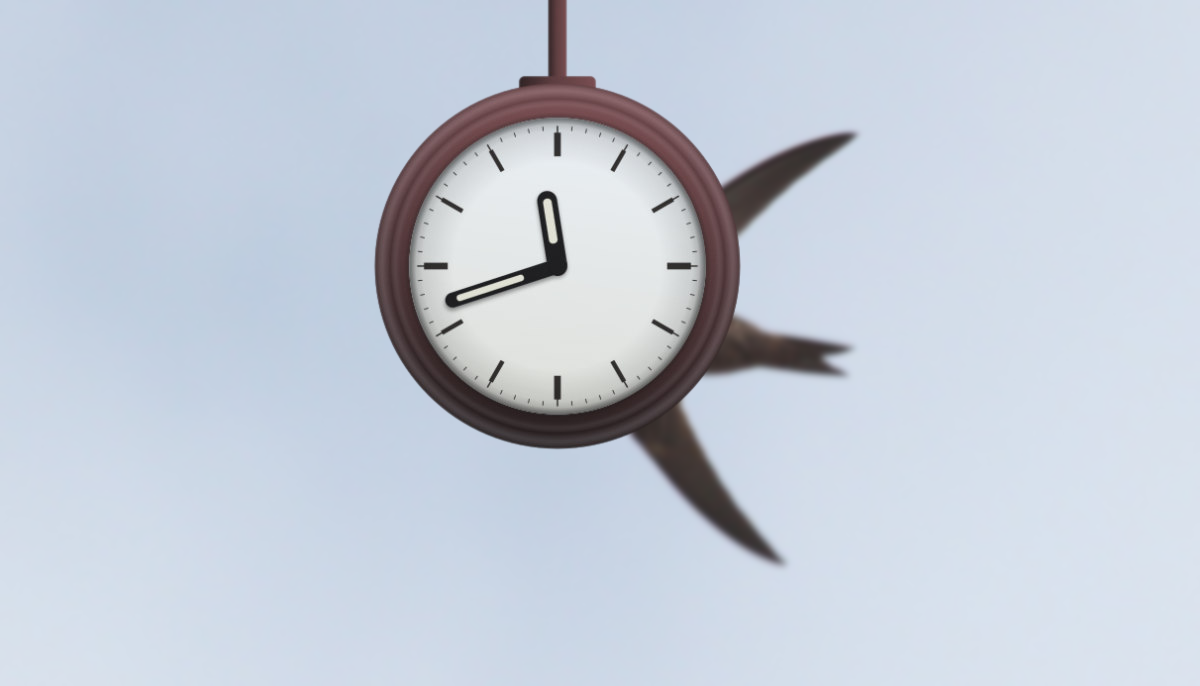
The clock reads h=11 m=42
